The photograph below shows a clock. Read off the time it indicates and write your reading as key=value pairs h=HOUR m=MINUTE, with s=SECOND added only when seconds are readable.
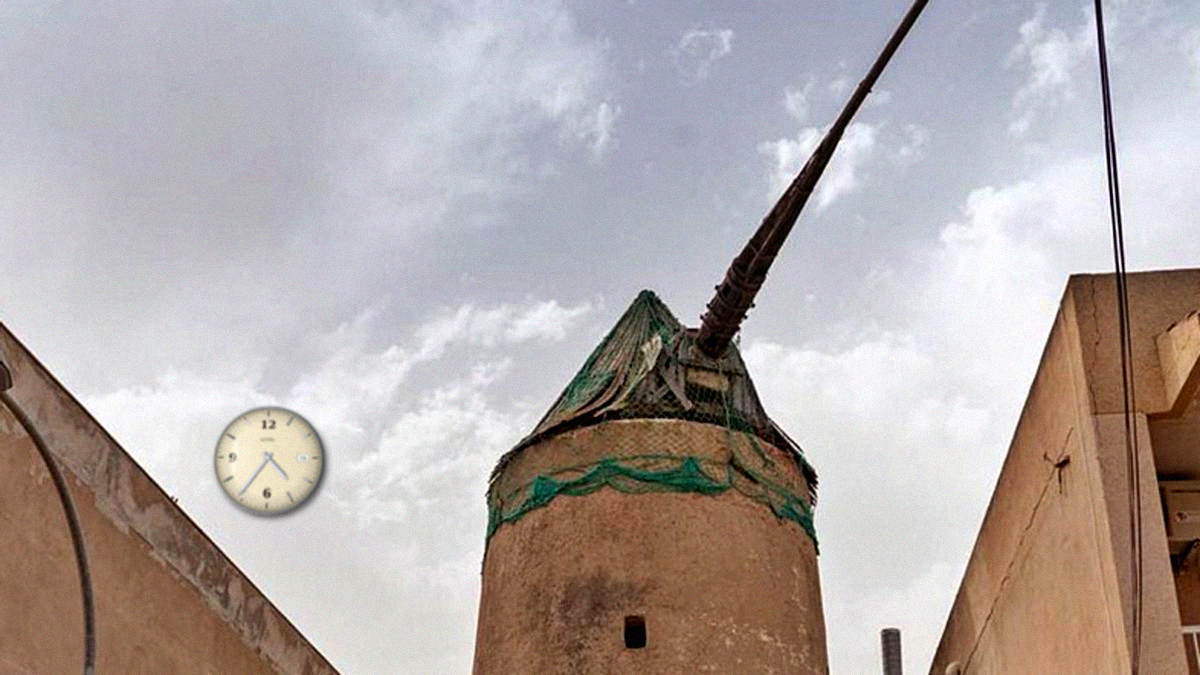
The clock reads h=4 m=36
